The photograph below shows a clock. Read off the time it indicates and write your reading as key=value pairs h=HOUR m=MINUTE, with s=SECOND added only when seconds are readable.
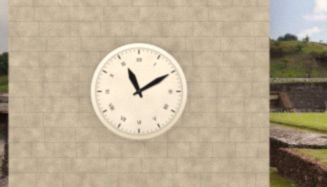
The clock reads h=11 m=10
